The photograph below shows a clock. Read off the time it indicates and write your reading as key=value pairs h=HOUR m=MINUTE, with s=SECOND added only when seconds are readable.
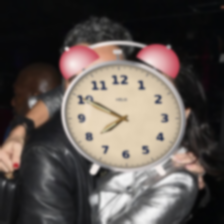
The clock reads h=7 m=50
